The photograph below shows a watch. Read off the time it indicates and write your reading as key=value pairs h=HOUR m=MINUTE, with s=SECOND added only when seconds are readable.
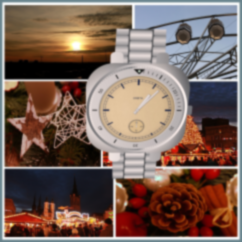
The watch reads h=1 m=7
